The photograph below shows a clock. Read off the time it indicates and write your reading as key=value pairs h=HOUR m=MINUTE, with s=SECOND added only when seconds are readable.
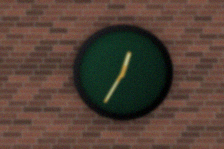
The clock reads h=12 m=35
